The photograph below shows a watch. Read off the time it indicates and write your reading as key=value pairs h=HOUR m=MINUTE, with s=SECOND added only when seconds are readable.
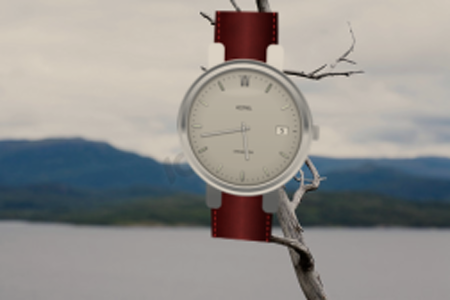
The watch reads h=5 m=43
